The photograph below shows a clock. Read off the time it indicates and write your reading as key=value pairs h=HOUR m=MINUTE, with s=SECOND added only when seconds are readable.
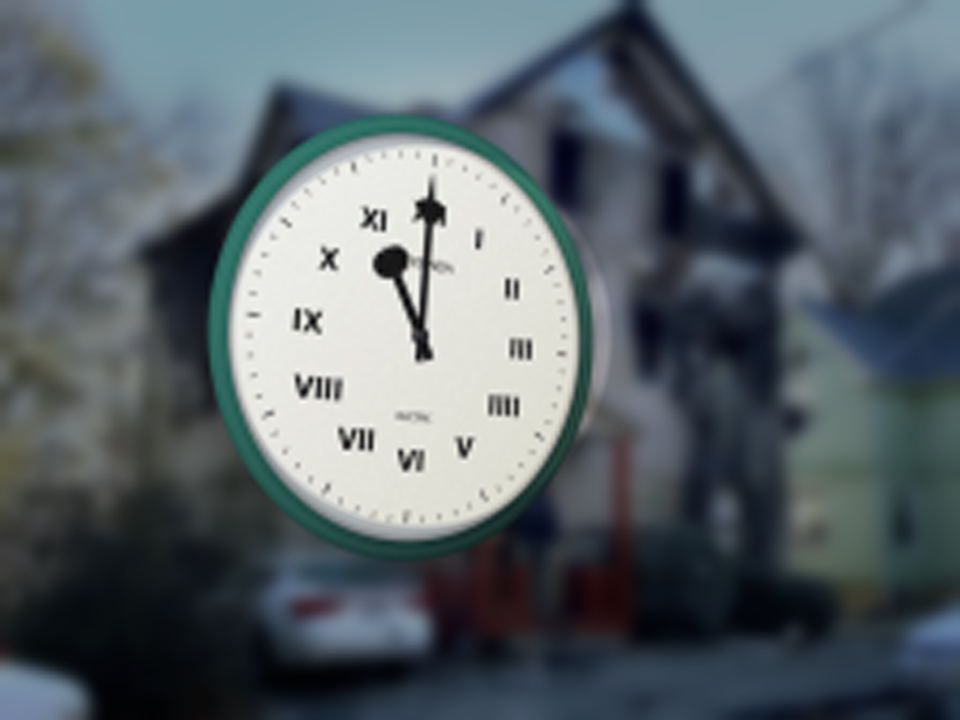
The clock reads h=11 m=0
